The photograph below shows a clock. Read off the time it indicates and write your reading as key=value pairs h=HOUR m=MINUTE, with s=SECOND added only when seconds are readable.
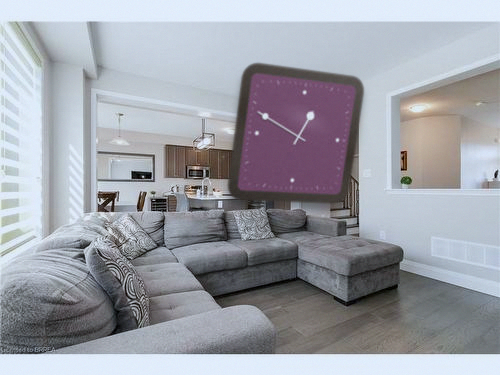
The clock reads h=12 m=49
